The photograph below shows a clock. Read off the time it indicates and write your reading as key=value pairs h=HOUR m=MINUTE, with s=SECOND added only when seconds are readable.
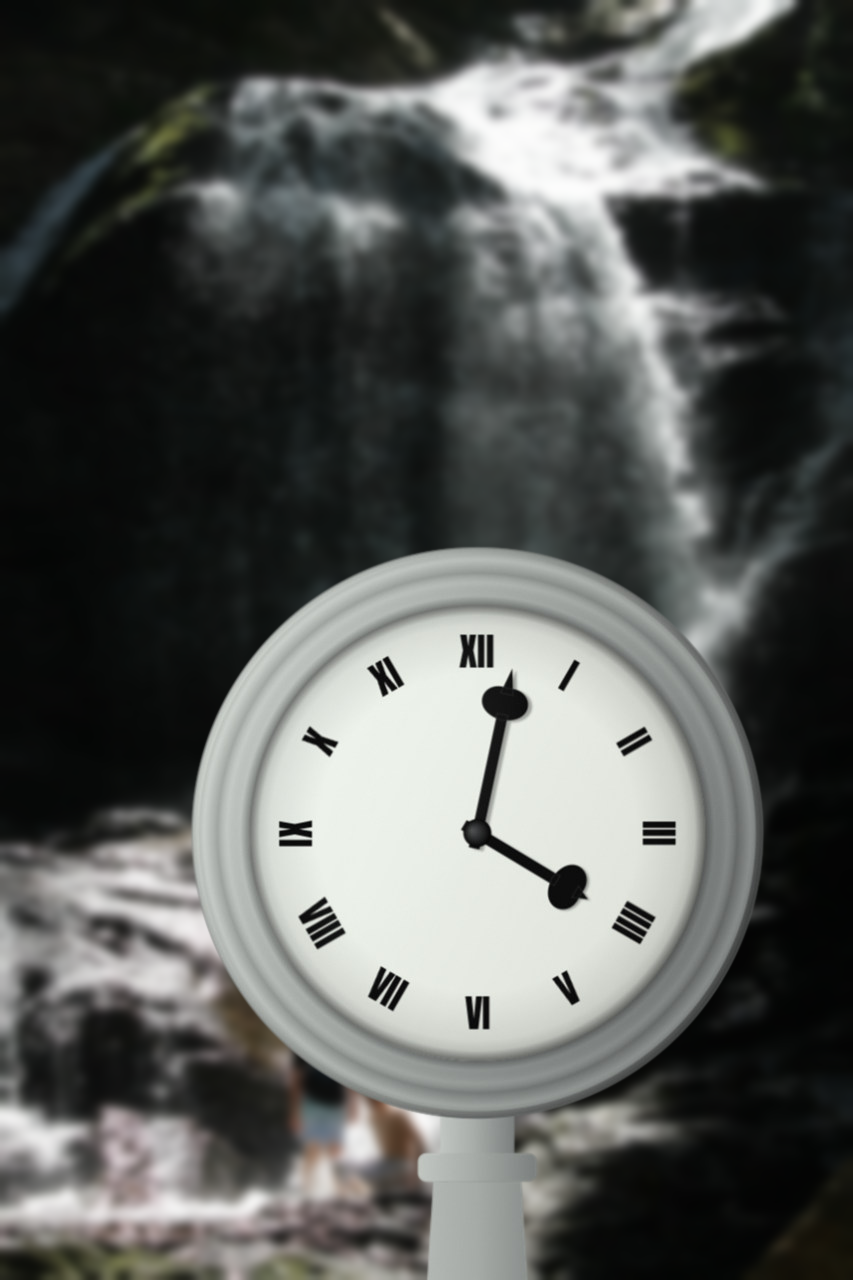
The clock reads h=4 m=2
